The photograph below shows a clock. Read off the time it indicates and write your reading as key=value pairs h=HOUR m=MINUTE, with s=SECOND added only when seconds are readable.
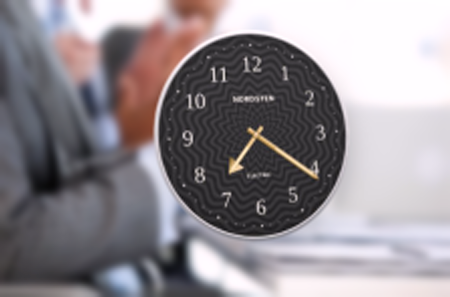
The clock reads h=7 m=21
